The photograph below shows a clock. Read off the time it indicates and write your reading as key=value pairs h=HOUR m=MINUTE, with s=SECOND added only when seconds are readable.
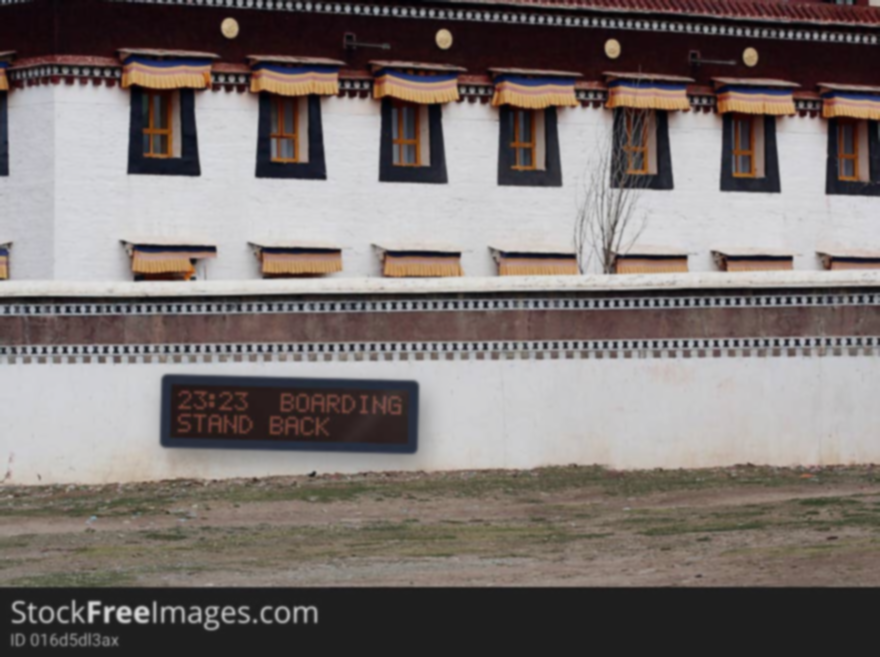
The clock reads h=23 m=23
